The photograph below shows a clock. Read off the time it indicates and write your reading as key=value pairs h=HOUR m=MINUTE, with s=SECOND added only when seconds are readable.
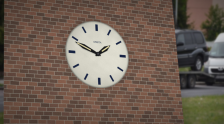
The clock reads h=1 m=49
